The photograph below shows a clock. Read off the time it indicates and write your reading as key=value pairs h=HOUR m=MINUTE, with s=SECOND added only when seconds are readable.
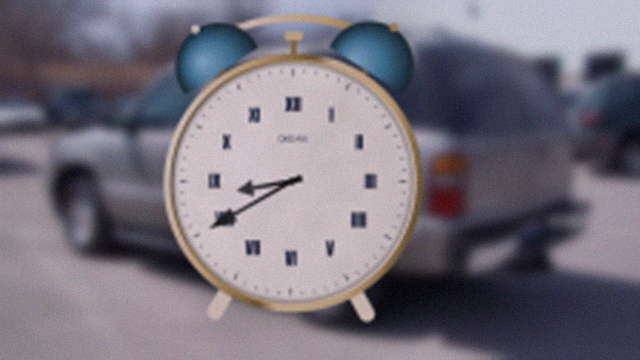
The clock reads h=8 m=40
